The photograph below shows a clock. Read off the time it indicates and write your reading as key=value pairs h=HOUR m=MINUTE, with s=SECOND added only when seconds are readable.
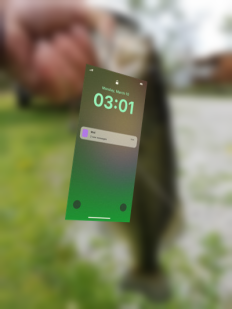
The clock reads h=3 m=1
